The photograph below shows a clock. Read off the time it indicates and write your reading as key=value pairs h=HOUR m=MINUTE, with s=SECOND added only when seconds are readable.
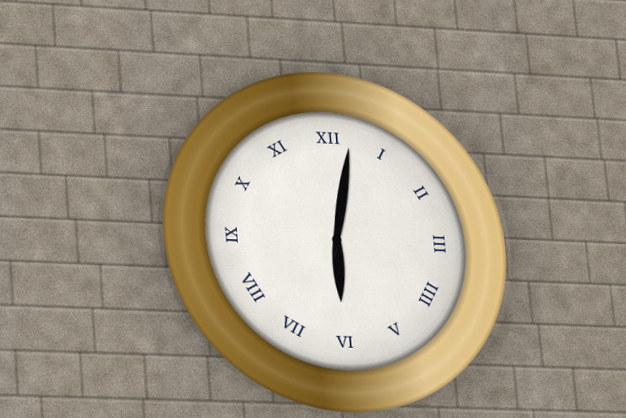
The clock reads h=6 m=2
